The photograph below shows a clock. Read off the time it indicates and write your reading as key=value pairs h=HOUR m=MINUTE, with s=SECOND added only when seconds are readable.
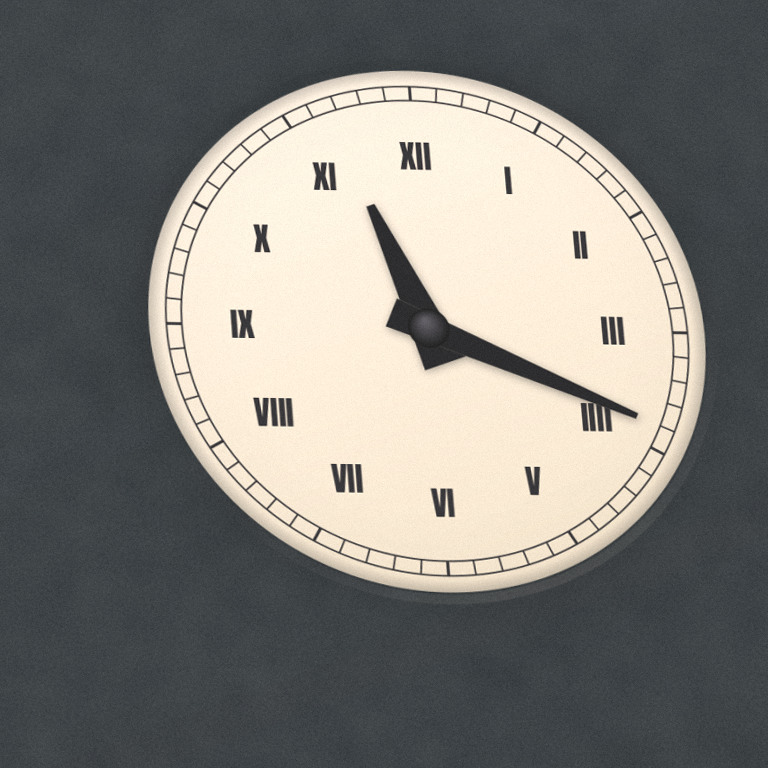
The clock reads h=11 m=19
